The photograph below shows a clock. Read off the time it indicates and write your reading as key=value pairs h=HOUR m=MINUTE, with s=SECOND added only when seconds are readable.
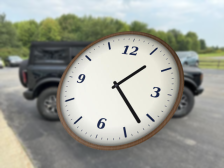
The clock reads h=1 m=22
